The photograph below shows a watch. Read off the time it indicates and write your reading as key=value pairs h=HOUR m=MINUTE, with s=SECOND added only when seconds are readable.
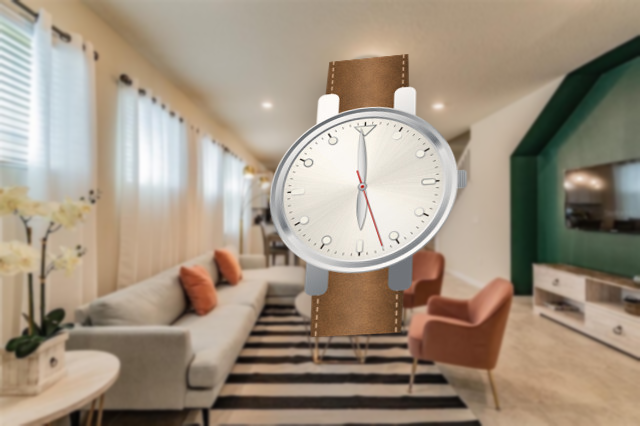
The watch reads h=5 m=59 s=27
